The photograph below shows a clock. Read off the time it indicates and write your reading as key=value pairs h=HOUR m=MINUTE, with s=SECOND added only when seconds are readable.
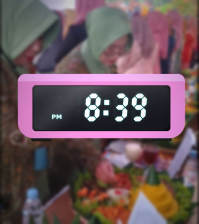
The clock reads h=8 m=39
